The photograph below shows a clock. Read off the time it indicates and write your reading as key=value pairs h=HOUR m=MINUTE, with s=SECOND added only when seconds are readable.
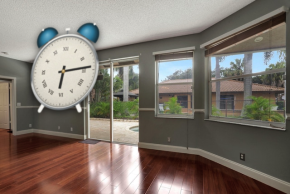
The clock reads h=6 m=14
